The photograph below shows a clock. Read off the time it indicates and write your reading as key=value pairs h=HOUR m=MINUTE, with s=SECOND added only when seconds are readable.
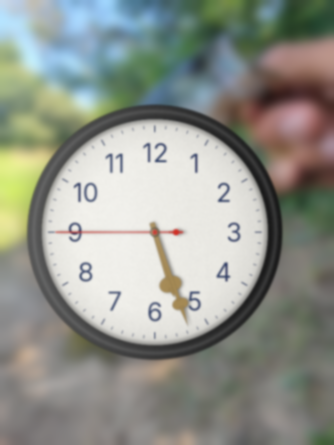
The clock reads h=5 m=26 s=45
